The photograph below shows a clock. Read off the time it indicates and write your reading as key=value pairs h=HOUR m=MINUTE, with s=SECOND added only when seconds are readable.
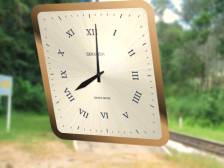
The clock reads h=8 m=1
